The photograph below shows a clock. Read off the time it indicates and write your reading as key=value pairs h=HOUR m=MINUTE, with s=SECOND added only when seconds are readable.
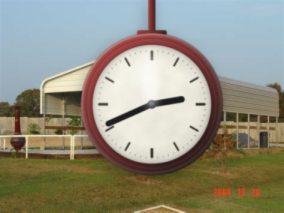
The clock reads h=2 m=41
